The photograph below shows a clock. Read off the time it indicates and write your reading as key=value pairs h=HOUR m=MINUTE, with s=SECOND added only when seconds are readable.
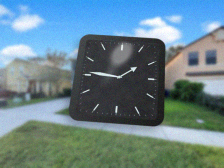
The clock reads h=1 m=46
